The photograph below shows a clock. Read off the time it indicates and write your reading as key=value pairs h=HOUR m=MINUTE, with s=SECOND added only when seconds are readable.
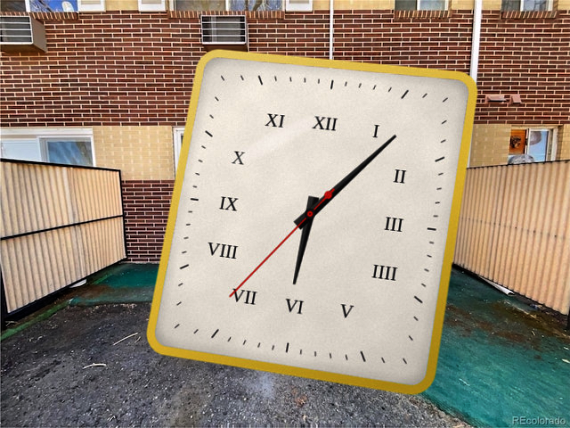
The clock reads h=6 m=6 s=36
